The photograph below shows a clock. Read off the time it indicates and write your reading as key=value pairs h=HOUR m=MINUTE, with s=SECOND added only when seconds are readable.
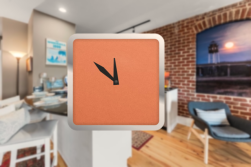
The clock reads h=11 m=52
